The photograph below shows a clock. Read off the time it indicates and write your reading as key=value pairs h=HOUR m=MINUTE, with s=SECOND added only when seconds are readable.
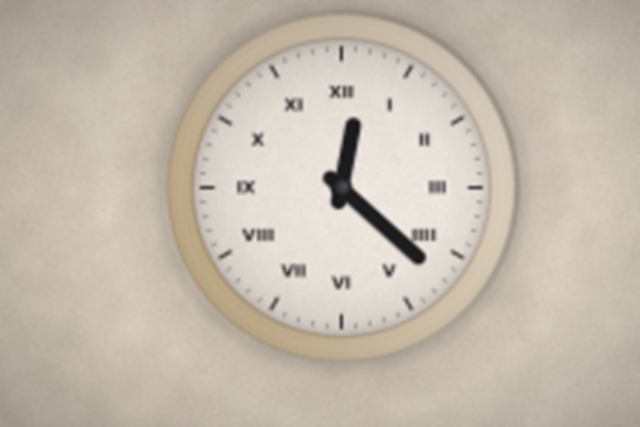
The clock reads h=12 m=22
